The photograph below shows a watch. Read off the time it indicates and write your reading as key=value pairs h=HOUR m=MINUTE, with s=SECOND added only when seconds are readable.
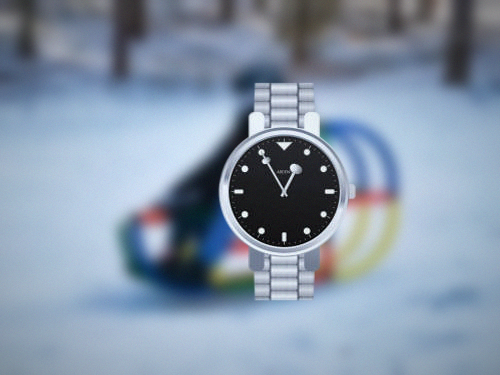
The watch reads h=12 m=55
